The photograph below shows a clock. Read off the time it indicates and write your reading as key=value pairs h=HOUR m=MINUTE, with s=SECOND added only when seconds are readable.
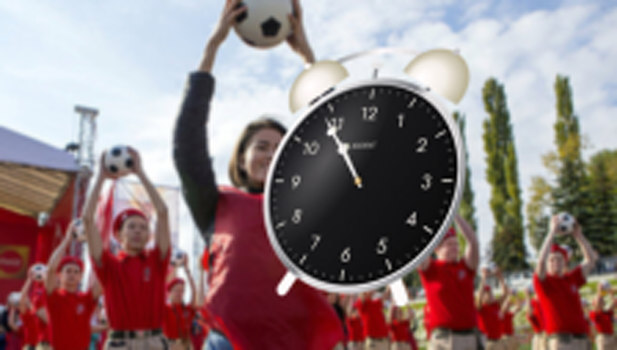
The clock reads h=10 m=54
